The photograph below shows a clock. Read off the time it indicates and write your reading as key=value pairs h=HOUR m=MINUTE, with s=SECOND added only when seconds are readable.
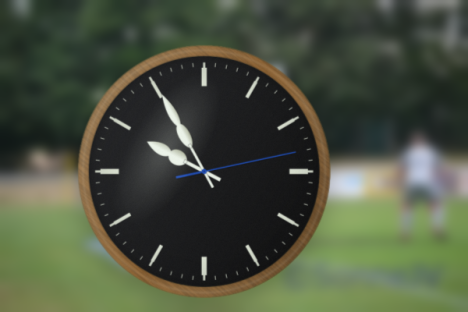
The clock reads h=9 m=55 s=13
